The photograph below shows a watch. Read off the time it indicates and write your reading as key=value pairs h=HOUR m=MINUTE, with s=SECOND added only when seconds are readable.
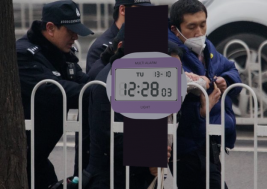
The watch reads h=12 m=28 s=3
